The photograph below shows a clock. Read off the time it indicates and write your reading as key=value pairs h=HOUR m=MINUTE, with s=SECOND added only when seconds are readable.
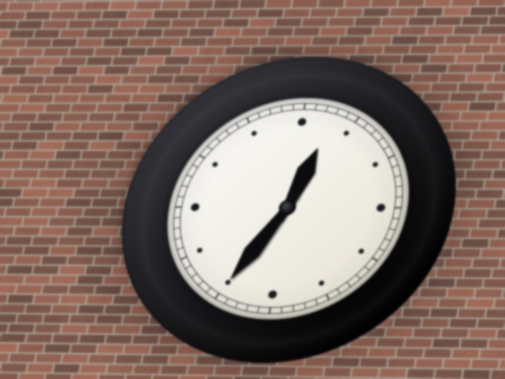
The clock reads h=12 m=35
